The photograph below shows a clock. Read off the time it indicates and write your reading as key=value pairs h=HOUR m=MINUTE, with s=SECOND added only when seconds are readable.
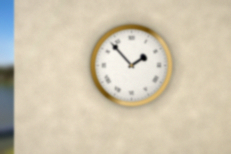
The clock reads h=1 m=53
